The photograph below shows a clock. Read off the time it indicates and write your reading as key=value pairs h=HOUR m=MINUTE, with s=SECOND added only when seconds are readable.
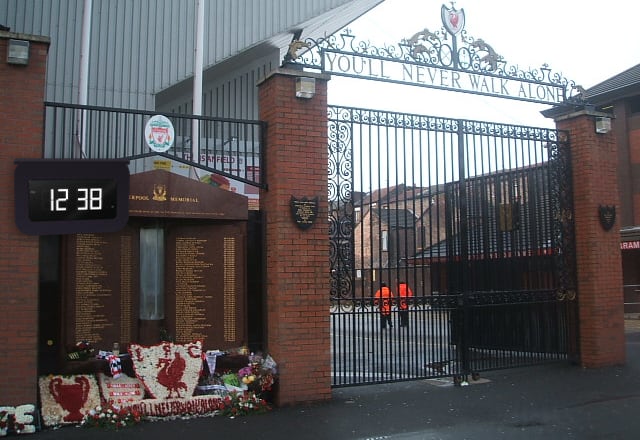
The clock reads h=12 m=38
